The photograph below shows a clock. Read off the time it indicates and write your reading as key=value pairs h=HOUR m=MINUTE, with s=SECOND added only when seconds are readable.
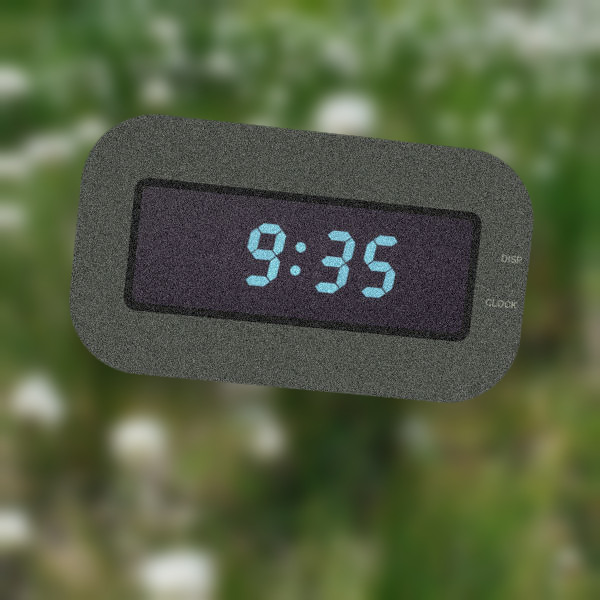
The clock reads h=9 m=35
